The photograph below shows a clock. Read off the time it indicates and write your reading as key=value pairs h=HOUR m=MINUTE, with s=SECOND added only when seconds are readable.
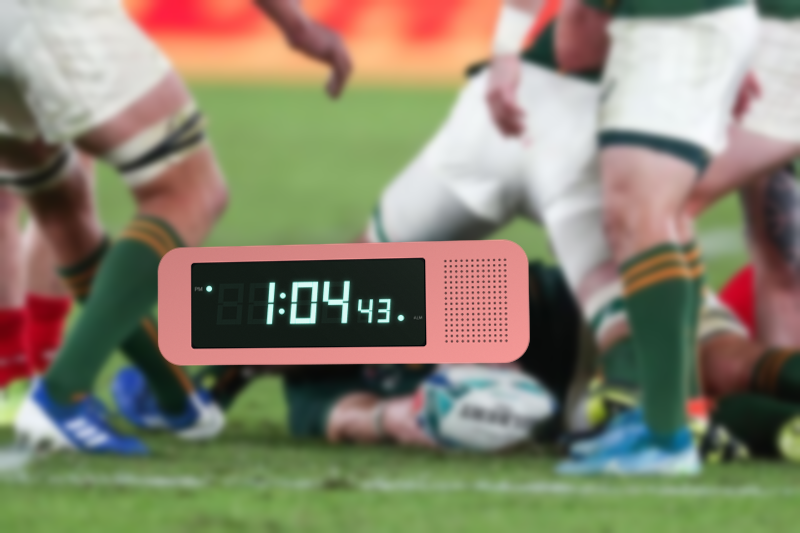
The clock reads h=1 m=4 s=43
